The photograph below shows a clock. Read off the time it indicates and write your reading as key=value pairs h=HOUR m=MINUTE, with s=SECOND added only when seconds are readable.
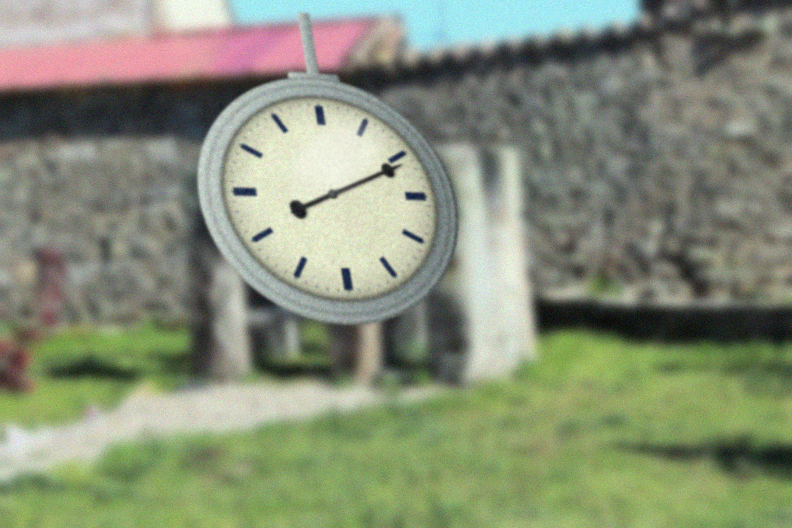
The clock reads h=8 m=11
